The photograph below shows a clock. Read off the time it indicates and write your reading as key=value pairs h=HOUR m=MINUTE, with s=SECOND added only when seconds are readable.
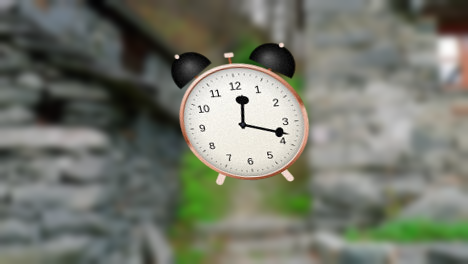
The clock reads h=12 m=18
